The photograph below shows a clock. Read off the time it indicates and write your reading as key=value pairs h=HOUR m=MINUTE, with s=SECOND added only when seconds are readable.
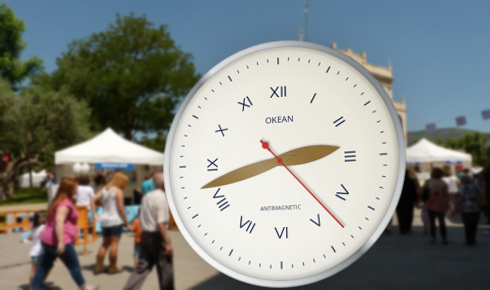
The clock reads h=2 m=42 s=23
